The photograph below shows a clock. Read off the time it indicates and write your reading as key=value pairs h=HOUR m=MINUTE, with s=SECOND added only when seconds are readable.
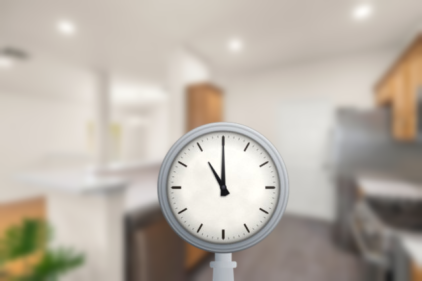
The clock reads h=11 m=0
